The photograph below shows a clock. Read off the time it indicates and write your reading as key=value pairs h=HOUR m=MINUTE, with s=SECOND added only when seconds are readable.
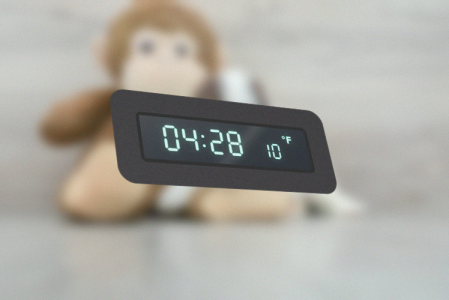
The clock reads h=4 m=28
